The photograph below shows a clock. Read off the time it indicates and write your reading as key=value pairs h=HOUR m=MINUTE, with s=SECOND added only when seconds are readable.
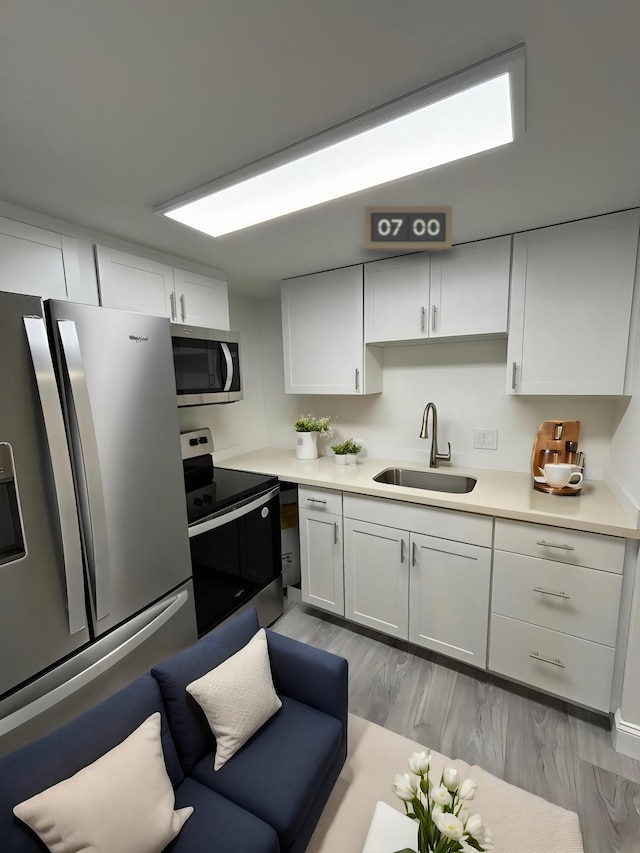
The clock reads h=7 m=0
